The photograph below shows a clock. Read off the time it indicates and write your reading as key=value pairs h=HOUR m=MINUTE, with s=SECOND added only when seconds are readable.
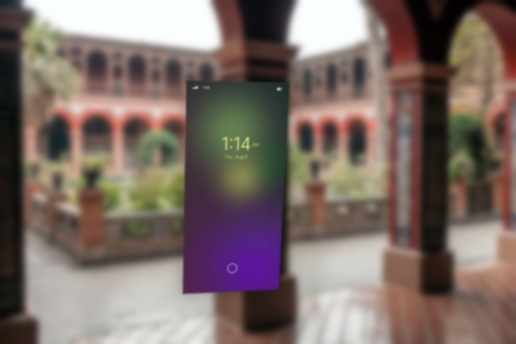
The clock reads h=1 m=14
